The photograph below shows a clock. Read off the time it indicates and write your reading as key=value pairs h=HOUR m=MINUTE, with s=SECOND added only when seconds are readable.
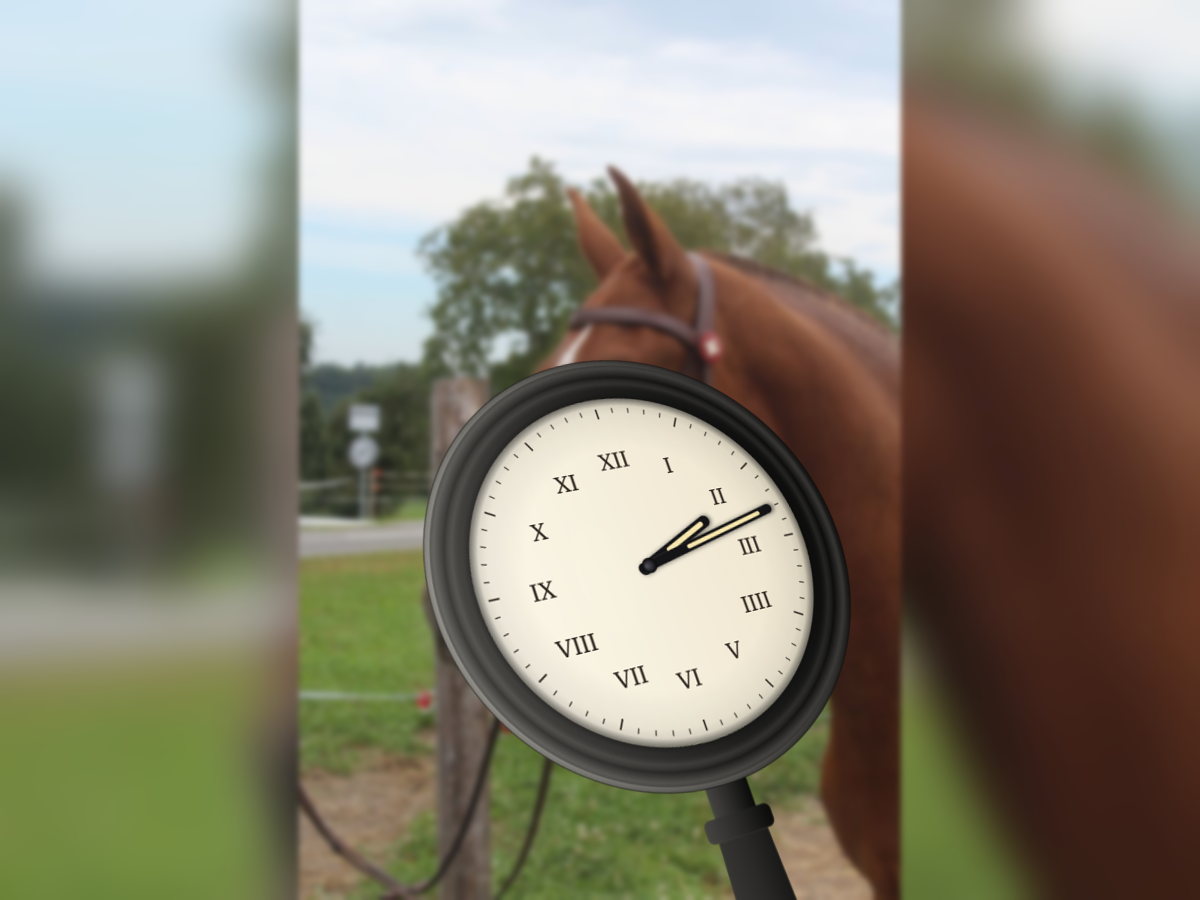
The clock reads h=2 m=13
